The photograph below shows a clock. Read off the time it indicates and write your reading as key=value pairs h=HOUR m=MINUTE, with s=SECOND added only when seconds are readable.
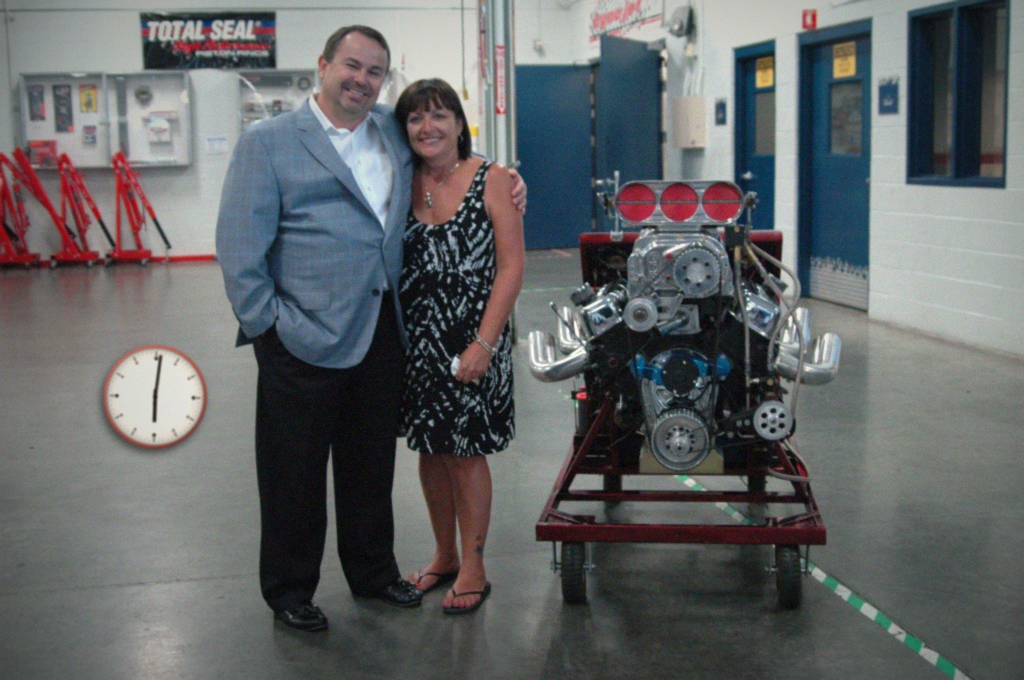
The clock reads h=6 m=1
